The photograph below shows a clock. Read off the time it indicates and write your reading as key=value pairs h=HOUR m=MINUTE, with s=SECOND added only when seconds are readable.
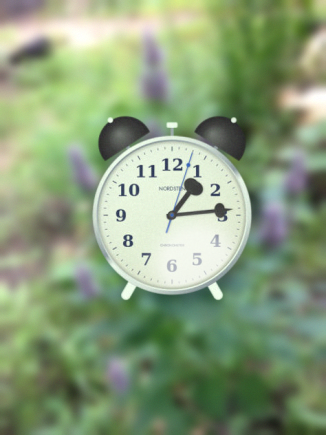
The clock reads h=1 m=14 s=3
